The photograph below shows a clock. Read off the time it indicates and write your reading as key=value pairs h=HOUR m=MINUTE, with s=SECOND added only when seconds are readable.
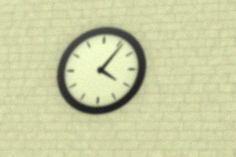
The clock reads h=4 m=6
